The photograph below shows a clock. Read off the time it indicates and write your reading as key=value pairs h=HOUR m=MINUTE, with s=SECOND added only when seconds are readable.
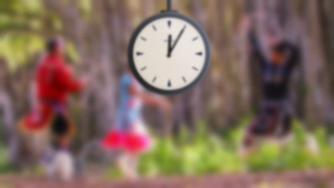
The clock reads h=12 m=5
